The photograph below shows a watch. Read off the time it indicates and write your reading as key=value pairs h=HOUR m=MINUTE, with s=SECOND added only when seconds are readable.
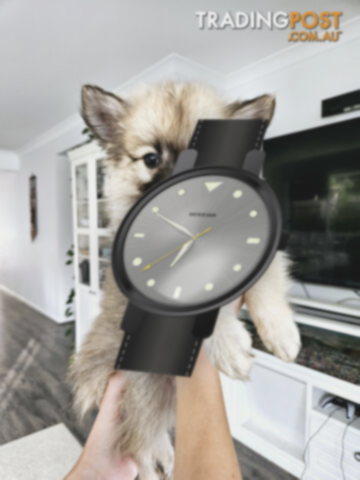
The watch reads h=6 m=49 s=38
